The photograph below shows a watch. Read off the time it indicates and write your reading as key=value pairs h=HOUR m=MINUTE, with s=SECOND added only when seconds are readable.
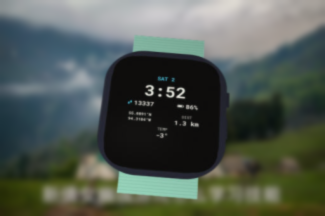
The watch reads h=3 m=52
